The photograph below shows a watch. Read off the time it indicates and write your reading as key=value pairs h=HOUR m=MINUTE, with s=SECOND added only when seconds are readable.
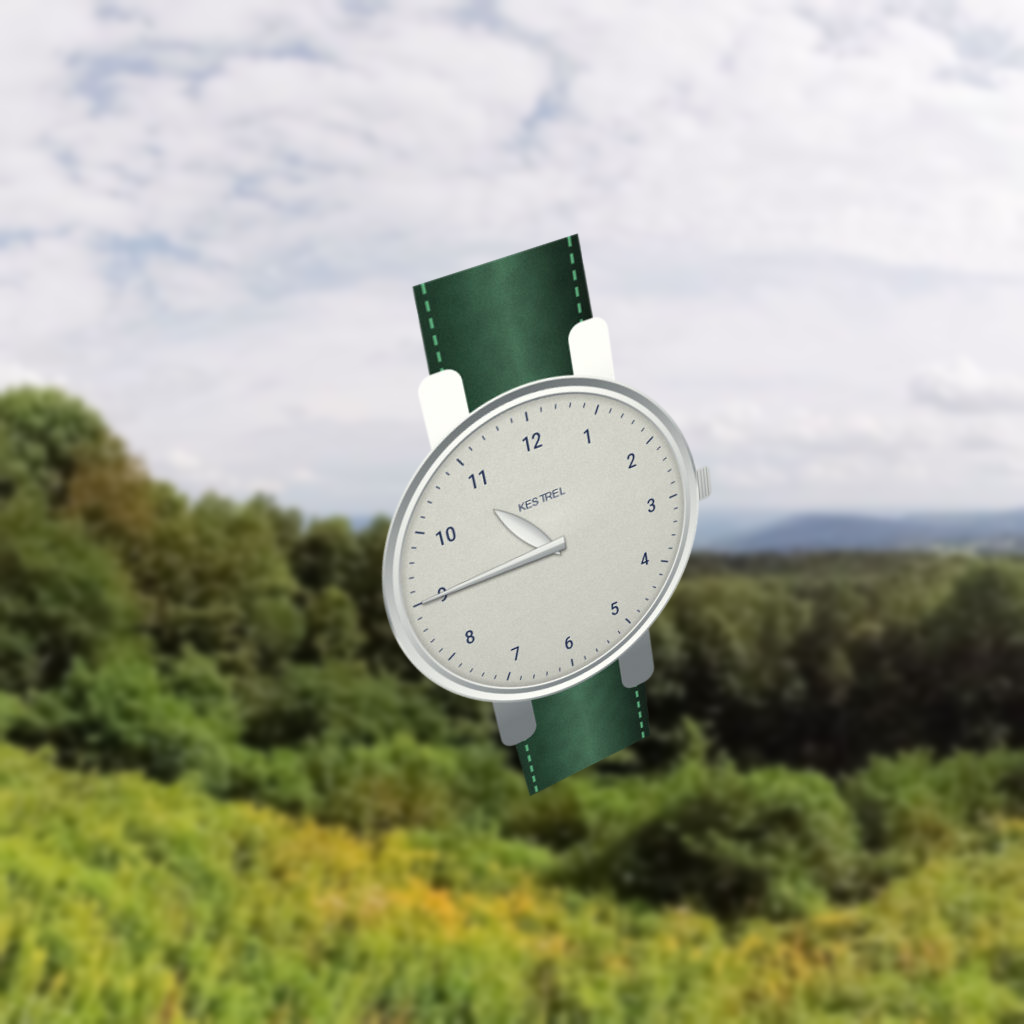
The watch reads h=10 m=45
